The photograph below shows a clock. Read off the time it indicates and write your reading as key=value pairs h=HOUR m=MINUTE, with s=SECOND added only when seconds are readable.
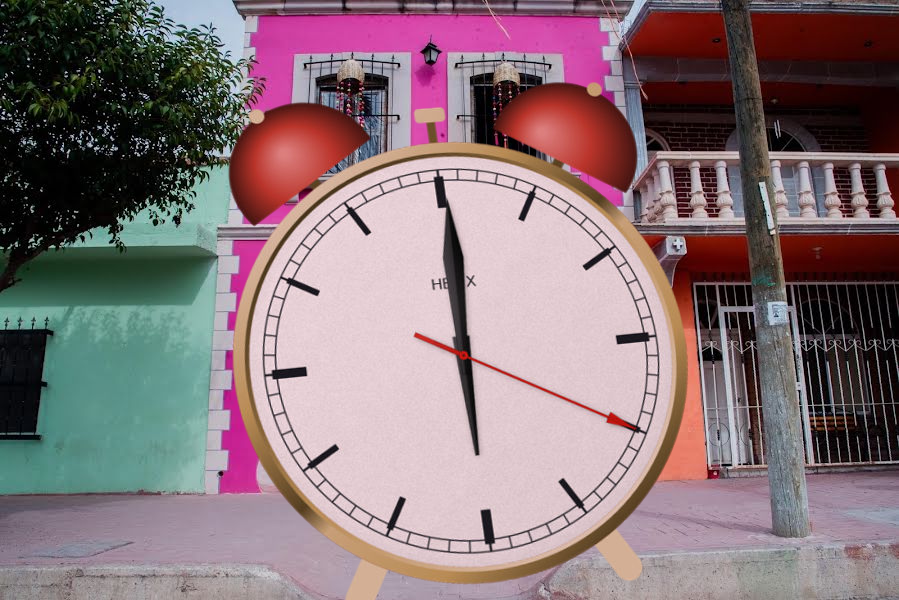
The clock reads h=6 m=0 s=20
